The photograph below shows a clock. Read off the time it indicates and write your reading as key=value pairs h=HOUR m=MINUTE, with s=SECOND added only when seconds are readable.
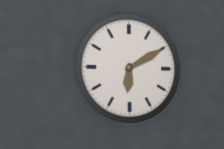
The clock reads h=6 m=10
